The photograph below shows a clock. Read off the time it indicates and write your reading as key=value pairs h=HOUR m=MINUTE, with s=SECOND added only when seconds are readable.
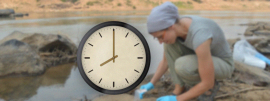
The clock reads h=8 m=0
